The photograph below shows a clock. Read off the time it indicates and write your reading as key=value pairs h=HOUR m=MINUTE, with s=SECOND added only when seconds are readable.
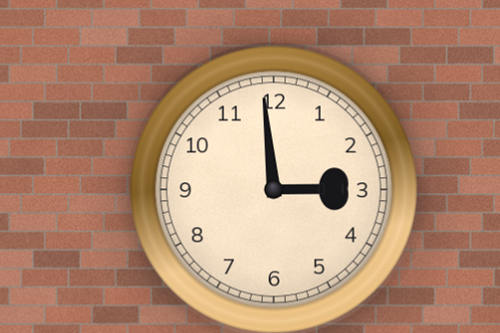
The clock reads h=2 m=59
